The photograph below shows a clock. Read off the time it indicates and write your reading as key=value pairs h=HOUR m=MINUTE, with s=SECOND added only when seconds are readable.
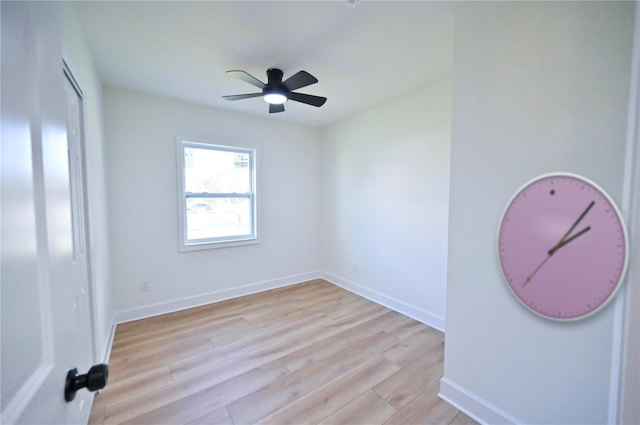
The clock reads h=2 m=7 s=38
